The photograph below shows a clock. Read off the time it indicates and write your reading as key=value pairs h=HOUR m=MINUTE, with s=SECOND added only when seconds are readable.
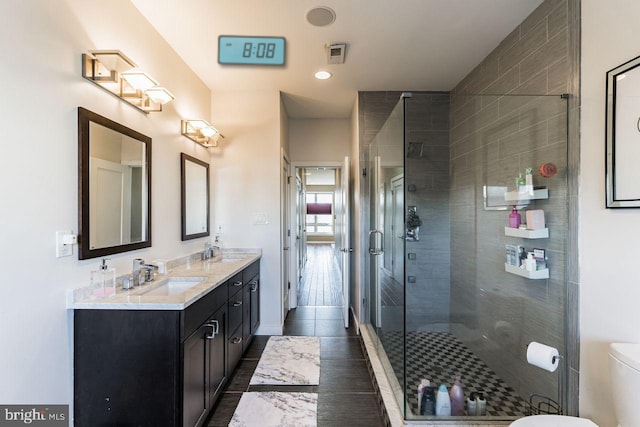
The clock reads h=8 m=8
